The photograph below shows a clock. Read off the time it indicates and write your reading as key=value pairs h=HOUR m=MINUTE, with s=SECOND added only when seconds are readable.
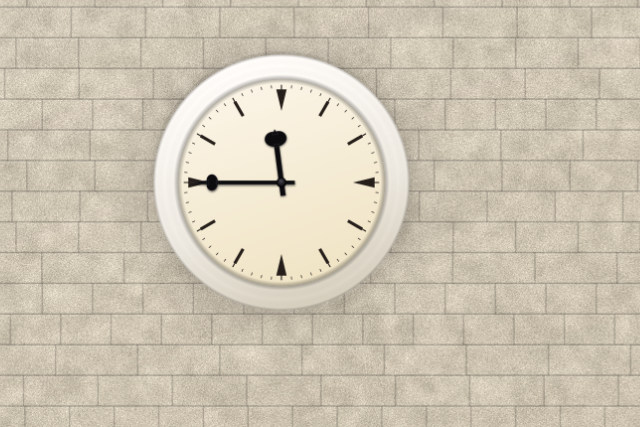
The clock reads h=11 m=45
